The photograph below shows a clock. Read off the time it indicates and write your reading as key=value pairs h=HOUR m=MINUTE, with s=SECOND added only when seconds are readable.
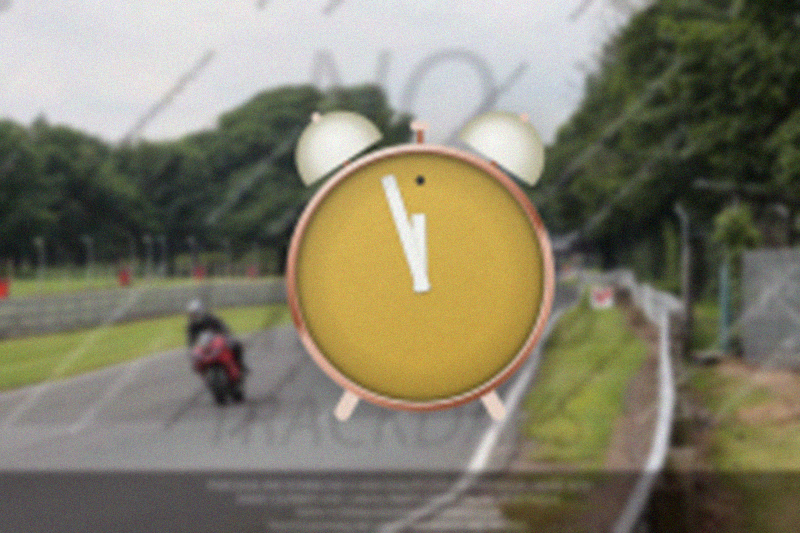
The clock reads h=11 m=57
